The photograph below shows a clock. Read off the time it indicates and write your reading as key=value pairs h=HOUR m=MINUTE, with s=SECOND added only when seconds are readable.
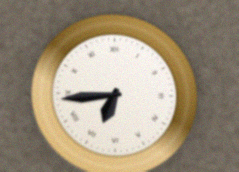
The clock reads h=6 m=44
